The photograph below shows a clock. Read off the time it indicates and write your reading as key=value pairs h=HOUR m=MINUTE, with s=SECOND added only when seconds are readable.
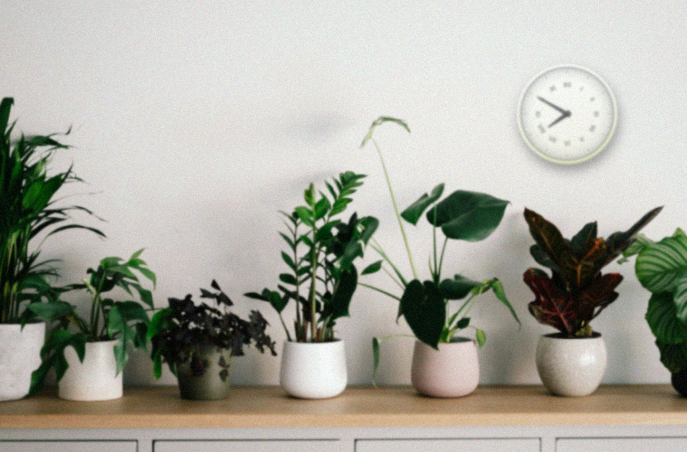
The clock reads h=7 m=50
